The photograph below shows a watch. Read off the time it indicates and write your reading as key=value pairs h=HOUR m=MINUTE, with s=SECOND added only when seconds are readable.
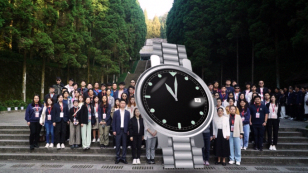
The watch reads h=11 m=1
